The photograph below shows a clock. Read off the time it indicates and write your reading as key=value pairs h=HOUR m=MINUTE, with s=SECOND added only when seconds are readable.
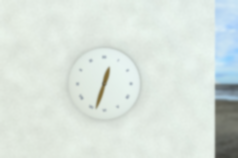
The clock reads h=12 m=33
